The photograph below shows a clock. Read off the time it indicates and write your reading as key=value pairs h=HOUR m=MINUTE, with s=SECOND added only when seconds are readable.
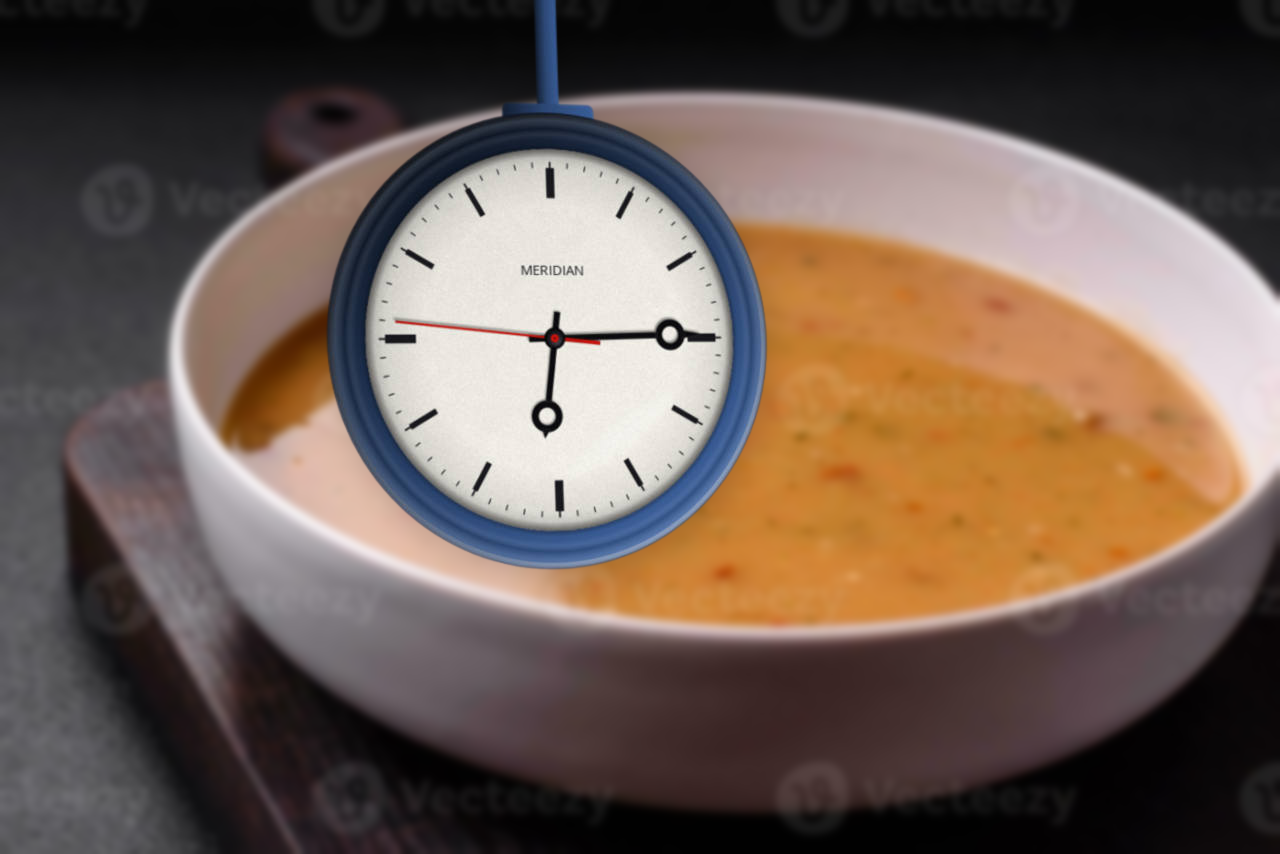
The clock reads h=6 m=14 s=46
